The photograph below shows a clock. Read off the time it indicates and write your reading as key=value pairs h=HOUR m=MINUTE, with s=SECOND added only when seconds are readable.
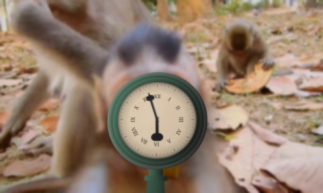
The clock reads h=5 m=57
